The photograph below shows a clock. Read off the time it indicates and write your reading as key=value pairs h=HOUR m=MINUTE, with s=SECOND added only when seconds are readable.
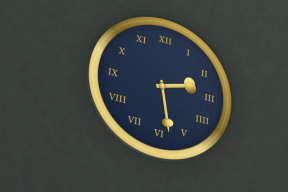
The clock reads h=2 m=28
